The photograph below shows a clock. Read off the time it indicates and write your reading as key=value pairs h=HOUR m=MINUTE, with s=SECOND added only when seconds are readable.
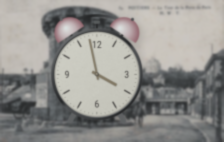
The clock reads h=3 m=58
